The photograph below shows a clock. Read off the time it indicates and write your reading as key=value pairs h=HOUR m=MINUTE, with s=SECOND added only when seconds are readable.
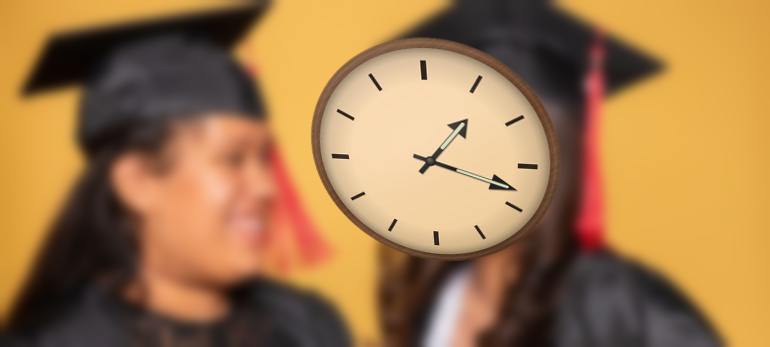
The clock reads h=1 m=18
